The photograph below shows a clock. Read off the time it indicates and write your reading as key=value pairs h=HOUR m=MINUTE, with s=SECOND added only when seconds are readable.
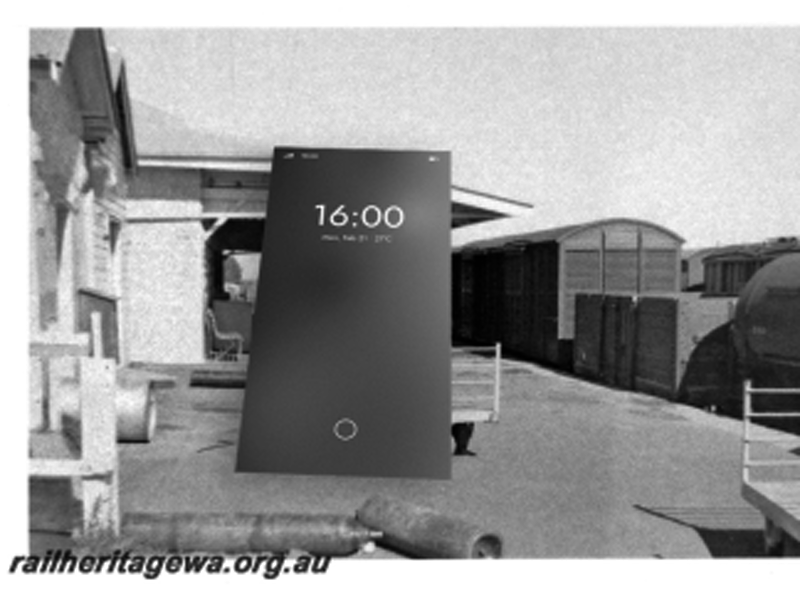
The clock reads h=16 m=0
